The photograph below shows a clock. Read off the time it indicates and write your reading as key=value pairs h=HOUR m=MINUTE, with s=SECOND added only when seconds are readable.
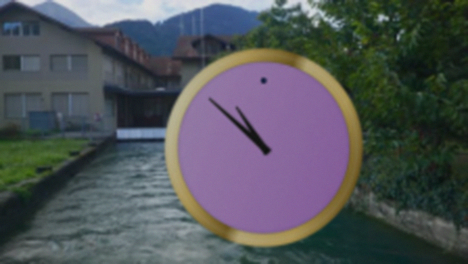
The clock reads h=10 m=52
